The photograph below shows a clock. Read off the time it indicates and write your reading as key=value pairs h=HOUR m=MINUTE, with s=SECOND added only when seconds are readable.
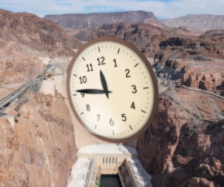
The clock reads h=11 m=46
